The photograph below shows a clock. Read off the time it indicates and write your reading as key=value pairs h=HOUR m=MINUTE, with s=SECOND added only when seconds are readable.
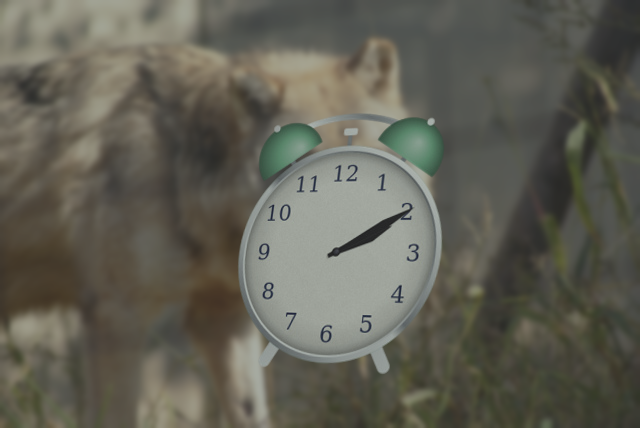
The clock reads h=2 m=10
